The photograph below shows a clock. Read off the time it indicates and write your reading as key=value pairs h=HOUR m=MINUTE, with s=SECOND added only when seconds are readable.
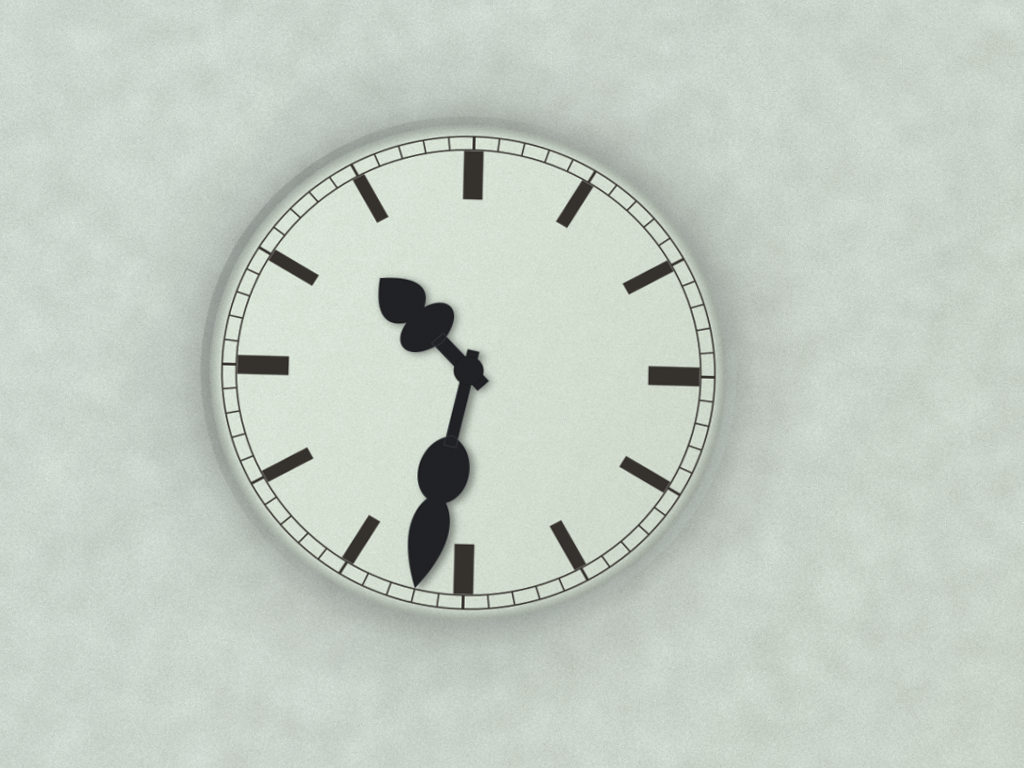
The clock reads h=10 m=32
